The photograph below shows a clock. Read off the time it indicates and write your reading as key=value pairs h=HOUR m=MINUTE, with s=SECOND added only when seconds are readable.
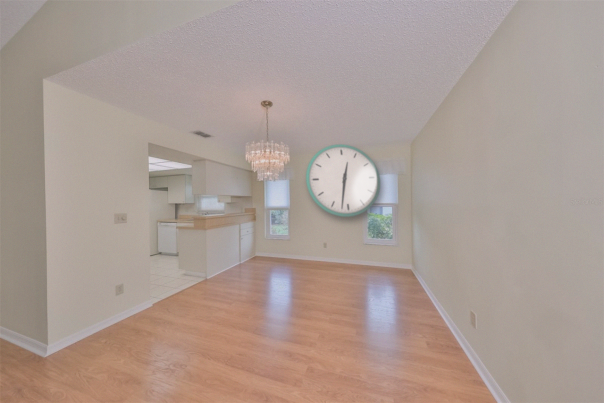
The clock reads h=12 m=32
